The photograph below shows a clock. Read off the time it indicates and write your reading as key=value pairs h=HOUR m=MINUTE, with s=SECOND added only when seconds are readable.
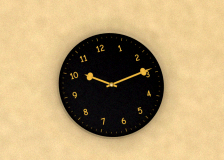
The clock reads h=10 m=14
